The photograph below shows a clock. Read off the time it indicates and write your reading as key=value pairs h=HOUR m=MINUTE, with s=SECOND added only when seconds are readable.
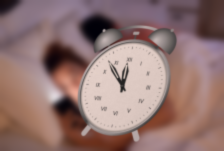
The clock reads h=11 m=53
